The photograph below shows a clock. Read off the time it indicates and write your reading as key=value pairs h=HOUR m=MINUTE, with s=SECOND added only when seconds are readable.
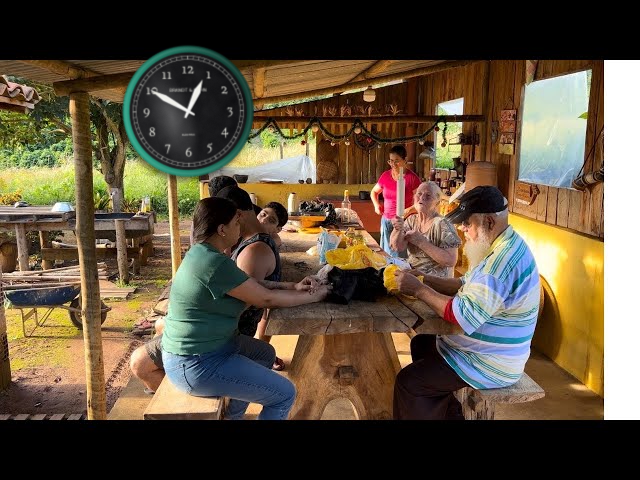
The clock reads h=12 m=50
